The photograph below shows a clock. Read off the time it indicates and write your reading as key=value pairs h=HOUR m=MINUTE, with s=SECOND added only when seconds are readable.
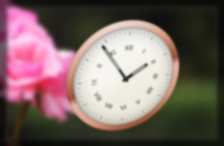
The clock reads h=1 m=54
